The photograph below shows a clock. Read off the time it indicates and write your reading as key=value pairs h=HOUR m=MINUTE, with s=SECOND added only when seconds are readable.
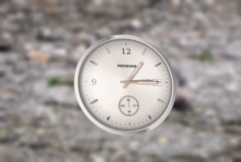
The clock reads h=1 m=15
